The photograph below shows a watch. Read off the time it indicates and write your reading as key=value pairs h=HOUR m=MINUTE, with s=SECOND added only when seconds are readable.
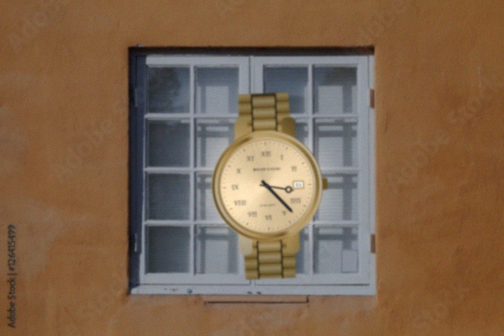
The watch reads h=3 m=23
